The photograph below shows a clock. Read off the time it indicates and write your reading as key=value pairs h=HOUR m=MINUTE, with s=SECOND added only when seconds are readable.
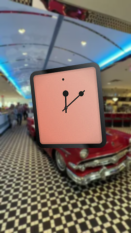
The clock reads h=12 m=9
